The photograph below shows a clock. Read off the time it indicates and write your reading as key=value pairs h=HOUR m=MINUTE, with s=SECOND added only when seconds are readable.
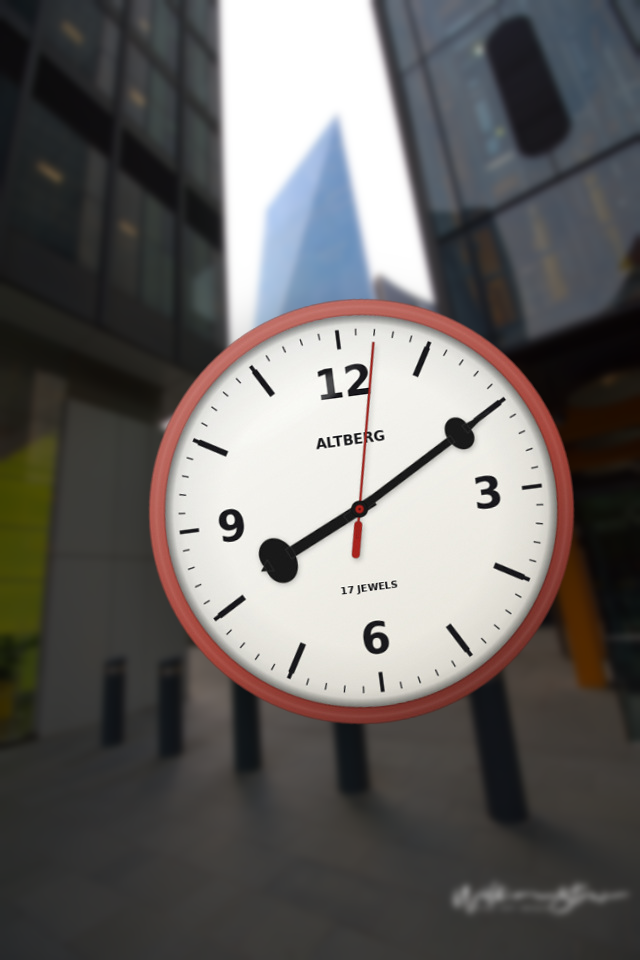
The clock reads h=8 m=10 s=2
